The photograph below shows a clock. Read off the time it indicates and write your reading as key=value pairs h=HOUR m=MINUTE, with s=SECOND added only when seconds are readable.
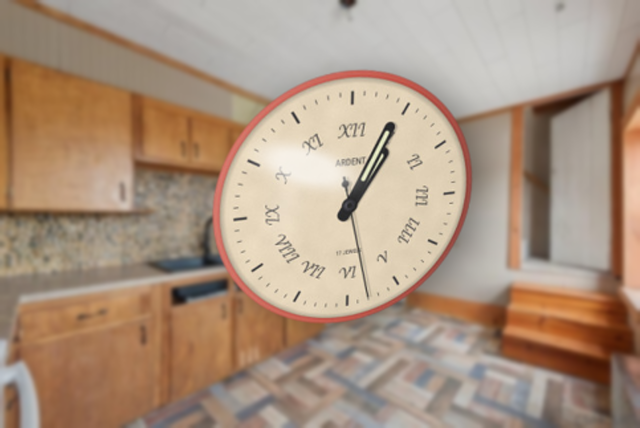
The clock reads h=1 m=4 s=28
